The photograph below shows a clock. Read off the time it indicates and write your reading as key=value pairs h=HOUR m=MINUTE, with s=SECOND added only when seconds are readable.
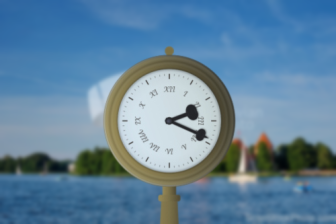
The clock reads h=2 m=19
